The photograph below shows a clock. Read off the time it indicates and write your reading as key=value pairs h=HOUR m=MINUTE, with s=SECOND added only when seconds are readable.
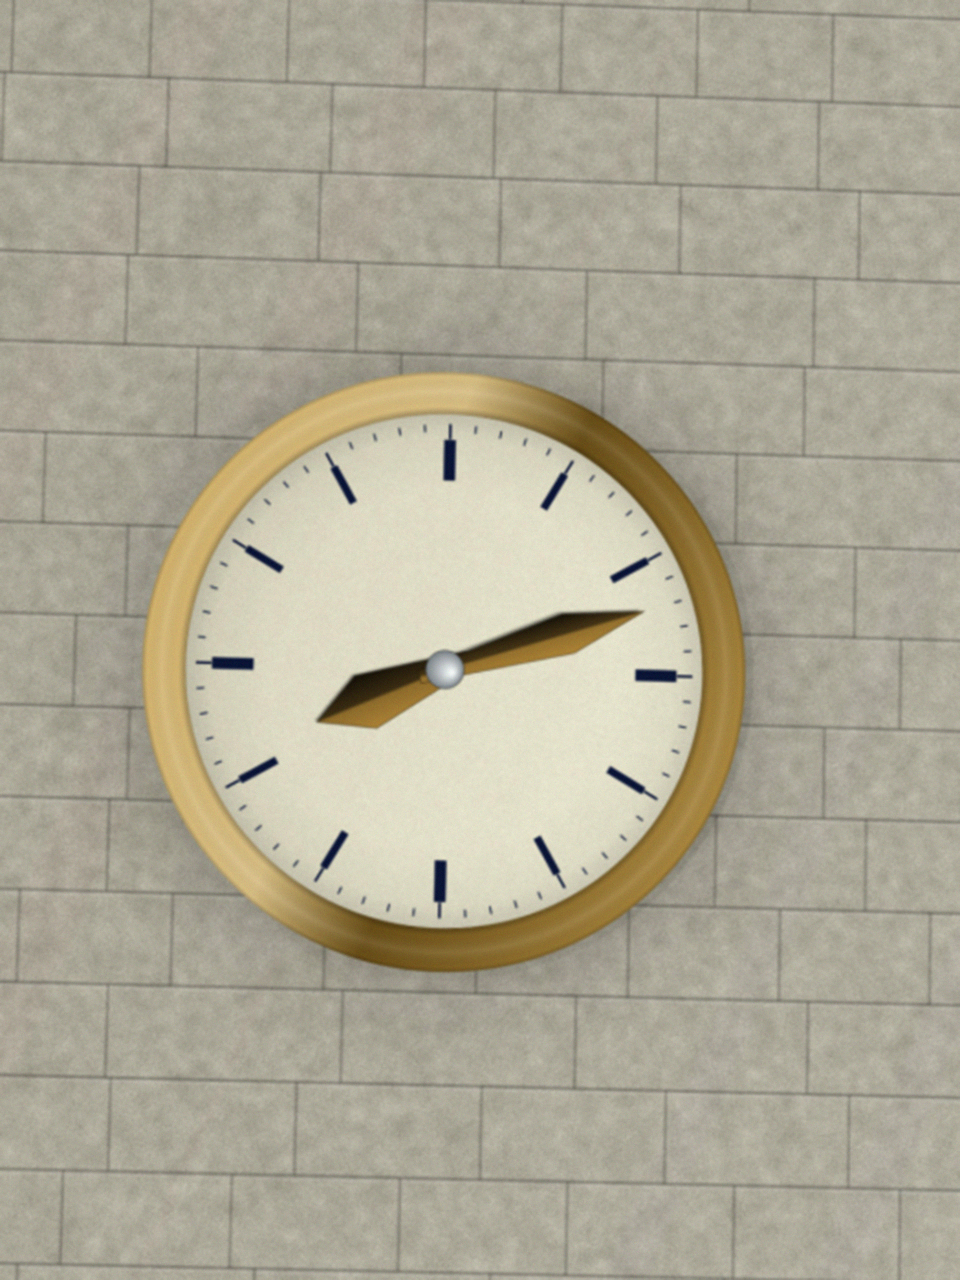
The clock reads h=8 m=12
